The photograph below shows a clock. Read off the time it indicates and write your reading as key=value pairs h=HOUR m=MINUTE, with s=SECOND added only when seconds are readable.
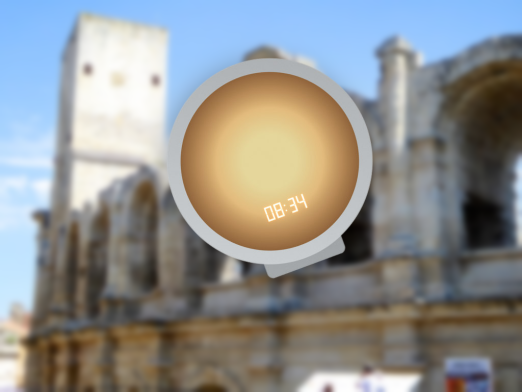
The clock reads h=8 m=34
